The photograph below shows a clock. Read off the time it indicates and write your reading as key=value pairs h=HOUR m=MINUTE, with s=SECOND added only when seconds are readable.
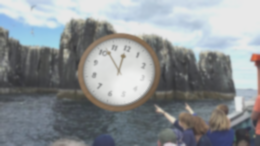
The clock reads h=11 m=52
